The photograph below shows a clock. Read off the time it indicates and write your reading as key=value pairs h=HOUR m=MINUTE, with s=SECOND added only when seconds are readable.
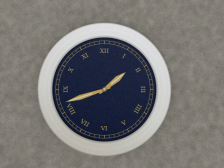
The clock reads h=1 m=42
